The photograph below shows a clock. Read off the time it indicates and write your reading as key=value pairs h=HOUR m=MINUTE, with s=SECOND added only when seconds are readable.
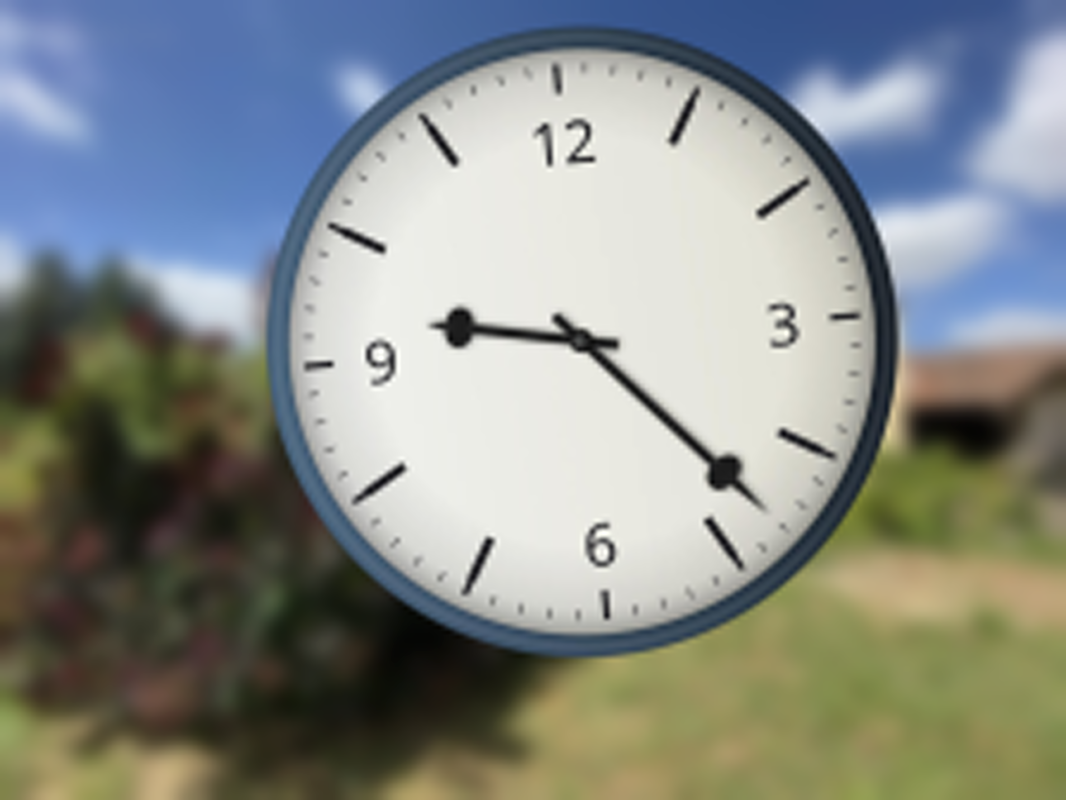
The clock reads h=9 m=23
